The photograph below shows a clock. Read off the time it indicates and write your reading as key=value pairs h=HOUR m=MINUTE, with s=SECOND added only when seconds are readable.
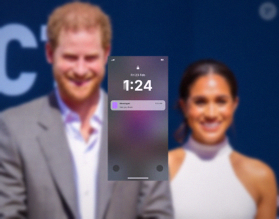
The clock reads h=1 m=24
